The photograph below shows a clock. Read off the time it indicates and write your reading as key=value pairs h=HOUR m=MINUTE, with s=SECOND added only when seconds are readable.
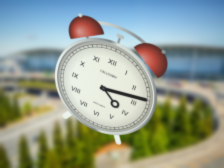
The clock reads h=4 m=13
